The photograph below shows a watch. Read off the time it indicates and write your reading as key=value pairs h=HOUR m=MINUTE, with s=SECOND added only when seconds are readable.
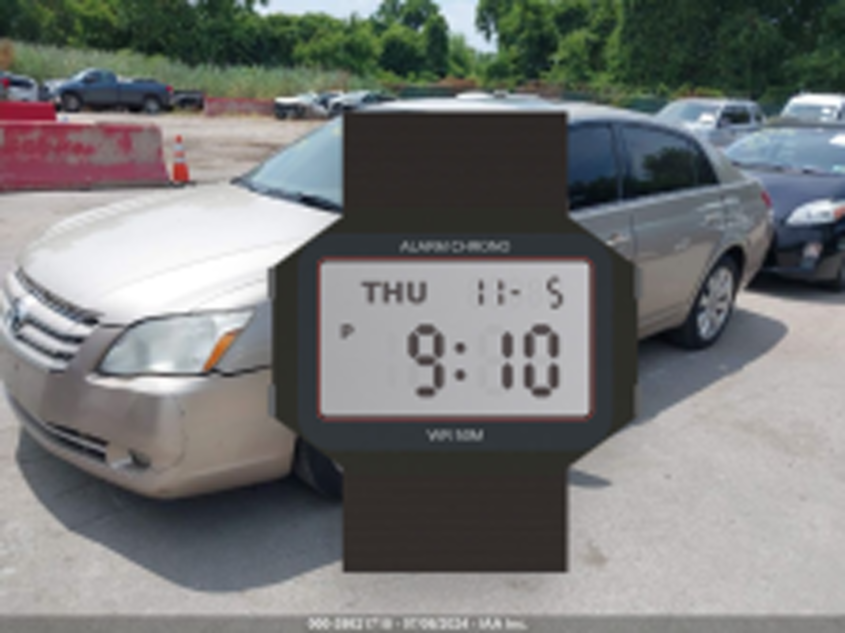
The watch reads h=9 m=10
